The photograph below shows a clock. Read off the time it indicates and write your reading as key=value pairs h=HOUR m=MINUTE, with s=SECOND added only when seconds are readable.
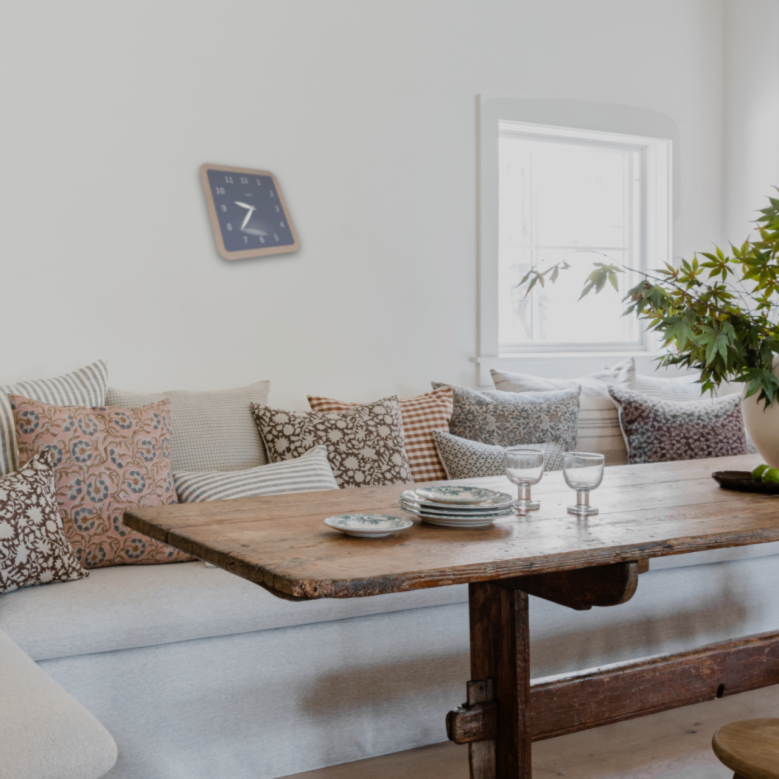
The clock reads h=9 m=37
